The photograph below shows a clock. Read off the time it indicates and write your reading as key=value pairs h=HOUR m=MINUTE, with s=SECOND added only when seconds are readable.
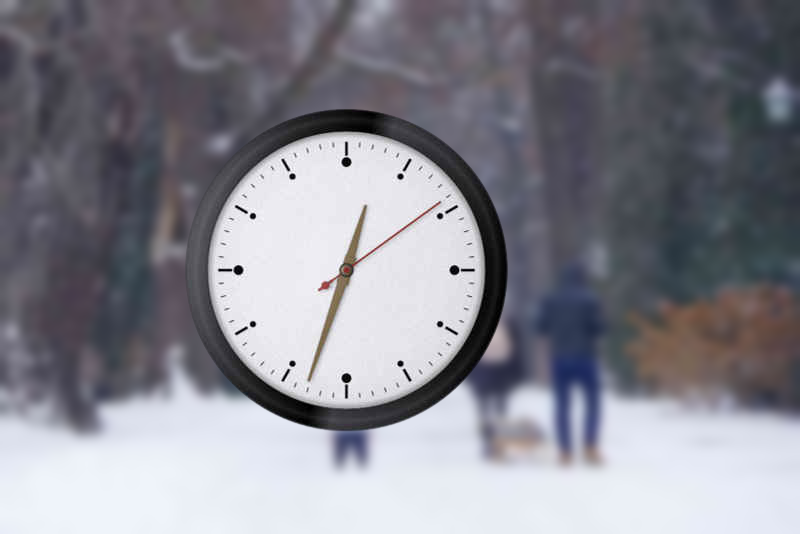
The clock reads h=12 m=33 s=9
